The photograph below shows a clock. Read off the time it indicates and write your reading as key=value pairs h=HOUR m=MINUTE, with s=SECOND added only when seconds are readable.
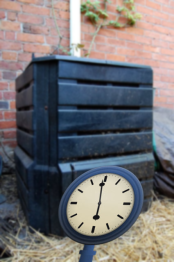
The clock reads h=5 m=59
